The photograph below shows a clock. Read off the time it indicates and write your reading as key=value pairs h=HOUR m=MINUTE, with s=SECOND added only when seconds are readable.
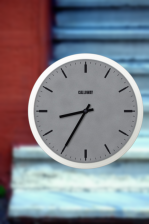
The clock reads h=8 m=35
